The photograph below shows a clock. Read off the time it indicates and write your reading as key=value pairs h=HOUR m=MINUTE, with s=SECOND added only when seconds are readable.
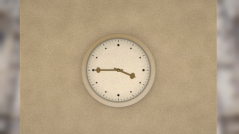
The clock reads h=3 m=45
